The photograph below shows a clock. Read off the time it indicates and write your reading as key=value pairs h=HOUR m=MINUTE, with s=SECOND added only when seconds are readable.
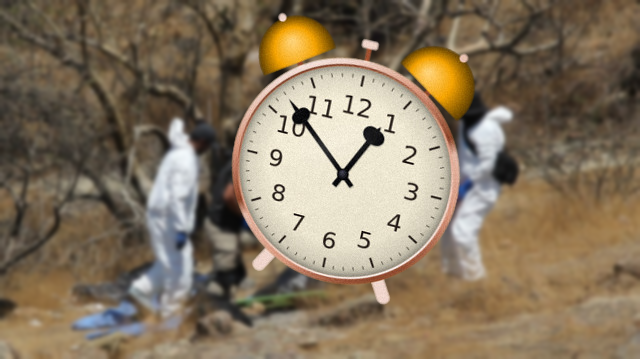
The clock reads h=12 m=52
